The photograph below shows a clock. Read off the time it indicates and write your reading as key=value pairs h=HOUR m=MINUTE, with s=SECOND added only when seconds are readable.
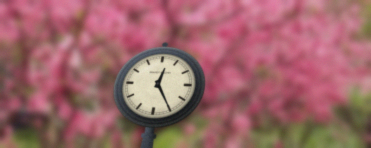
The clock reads h=12 m=25
